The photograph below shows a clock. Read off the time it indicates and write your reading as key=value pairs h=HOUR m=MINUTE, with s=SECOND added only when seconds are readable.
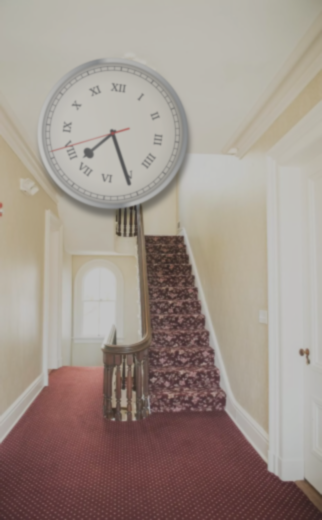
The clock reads h=7 m=25 s=41
